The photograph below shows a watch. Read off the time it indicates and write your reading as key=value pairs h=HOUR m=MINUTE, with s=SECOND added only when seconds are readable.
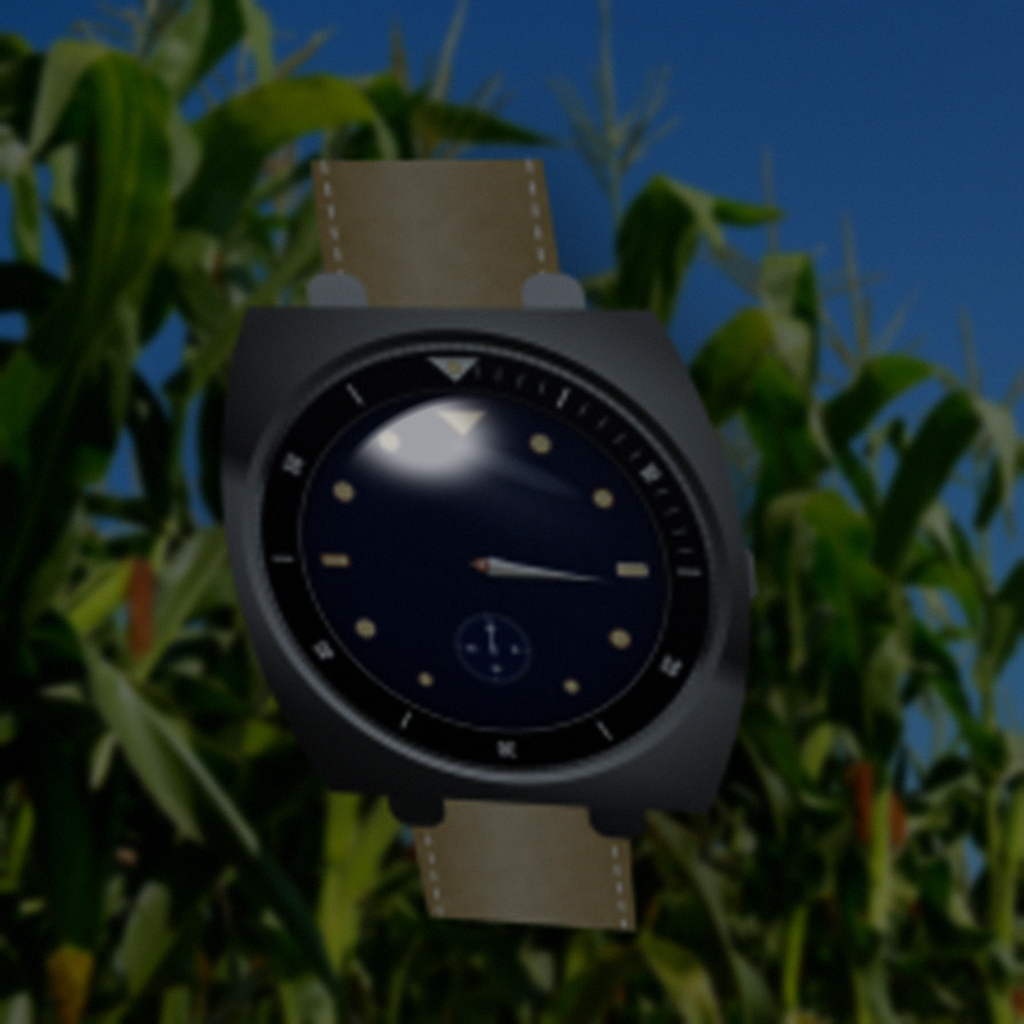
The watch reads h=3 m=16
